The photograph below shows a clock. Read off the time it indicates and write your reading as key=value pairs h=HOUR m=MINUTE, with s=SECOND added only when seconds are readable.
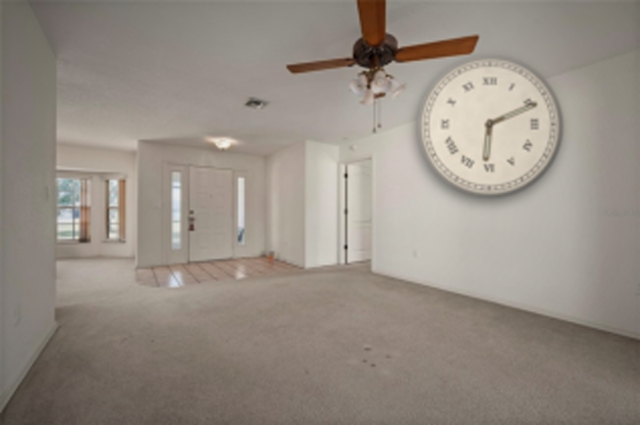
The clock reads h=6 m=11
